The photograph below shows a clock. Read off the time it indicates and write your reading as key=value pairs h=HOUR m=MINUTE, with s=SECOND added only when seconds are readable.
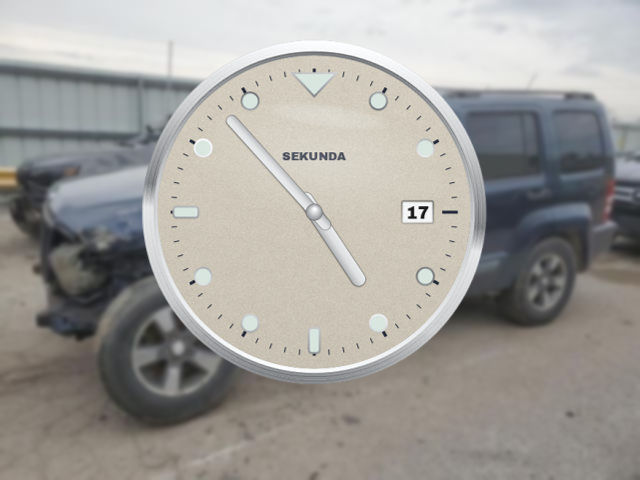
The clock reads h=4 m=53
